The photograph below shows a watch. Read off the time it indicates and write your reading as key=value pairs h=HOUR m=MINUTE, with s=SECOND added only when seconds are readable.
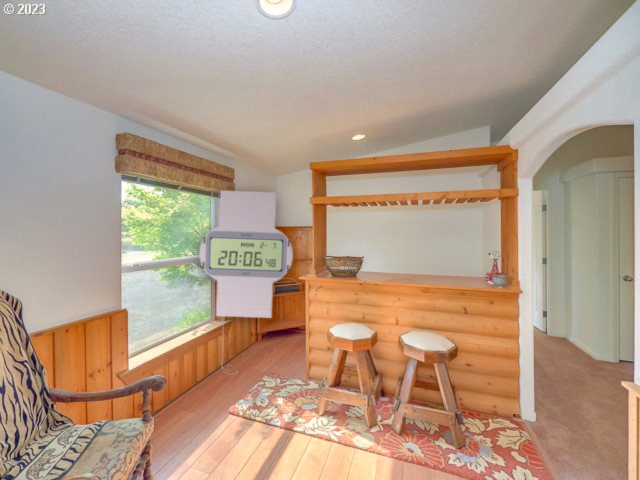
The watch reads h=20 m=6
